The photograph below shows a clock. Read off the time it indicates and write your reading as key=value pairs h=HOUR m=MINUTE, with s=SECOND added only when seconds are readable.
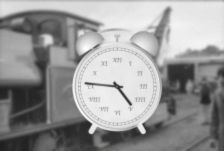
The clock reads h=4 m=46
